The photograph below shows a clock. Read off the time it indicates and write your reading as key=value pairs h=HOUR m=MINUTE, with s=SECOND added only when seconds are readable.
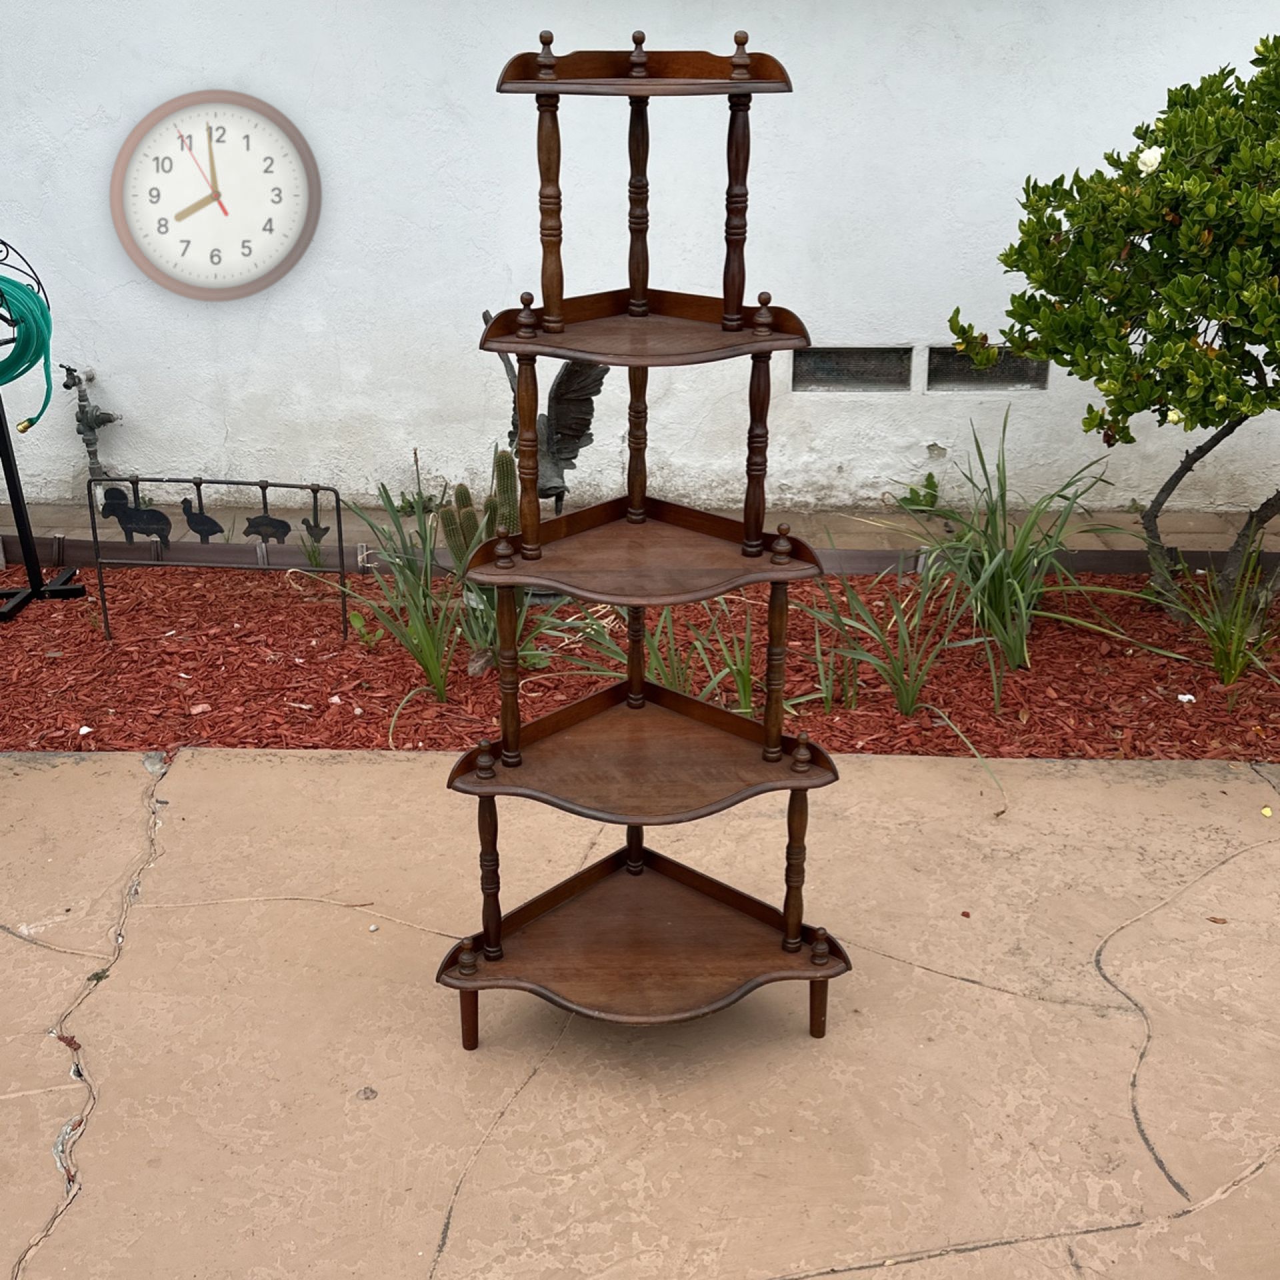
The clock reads h=7 m=58 s=55
